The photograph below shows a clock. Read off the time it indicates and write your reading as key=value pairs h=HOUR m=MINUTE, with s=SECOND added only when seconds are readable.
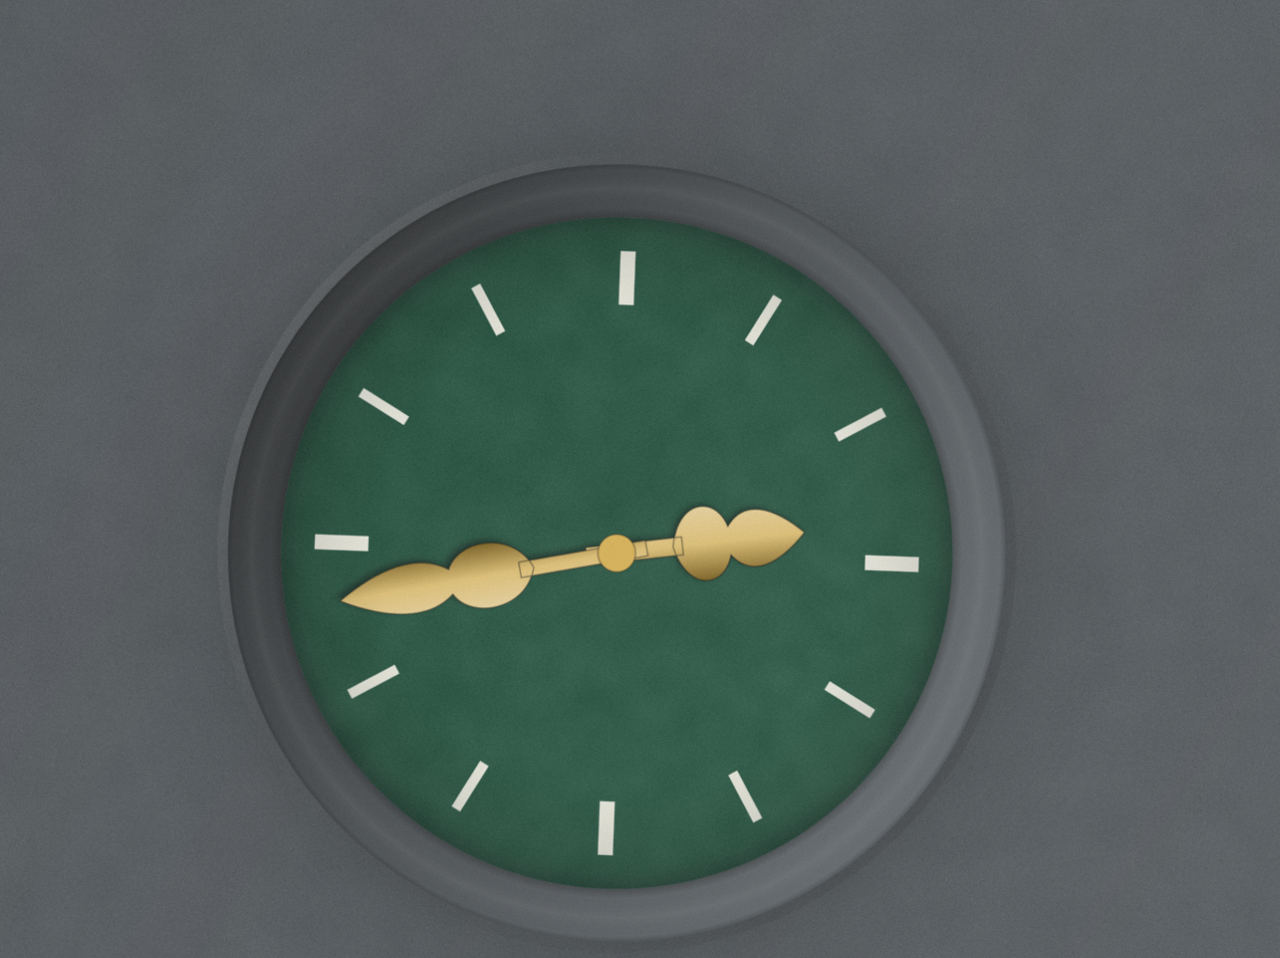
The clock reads h=2 m=43
